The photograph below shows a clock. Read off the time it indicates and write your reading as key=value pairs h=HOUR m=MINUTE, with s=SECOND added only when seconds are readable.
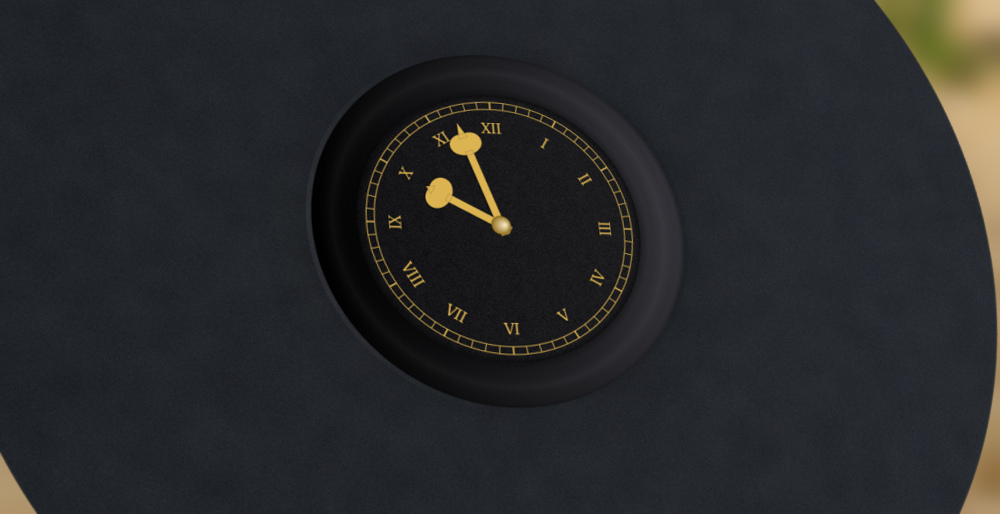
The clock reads h=9 m=57
